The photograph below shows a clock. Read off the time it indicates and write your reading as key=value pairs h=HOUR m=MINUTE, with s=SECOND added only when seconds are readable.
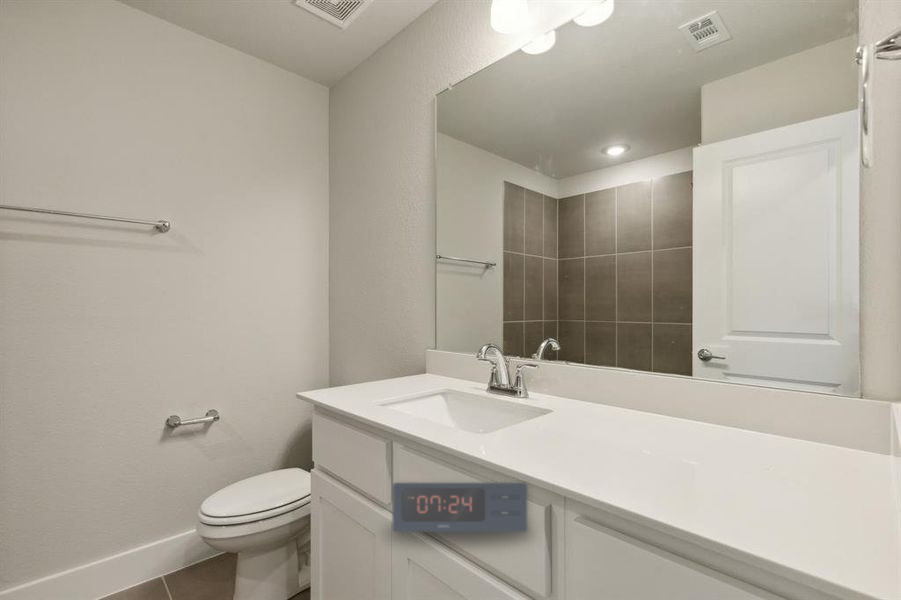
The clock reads h=7 m=24
